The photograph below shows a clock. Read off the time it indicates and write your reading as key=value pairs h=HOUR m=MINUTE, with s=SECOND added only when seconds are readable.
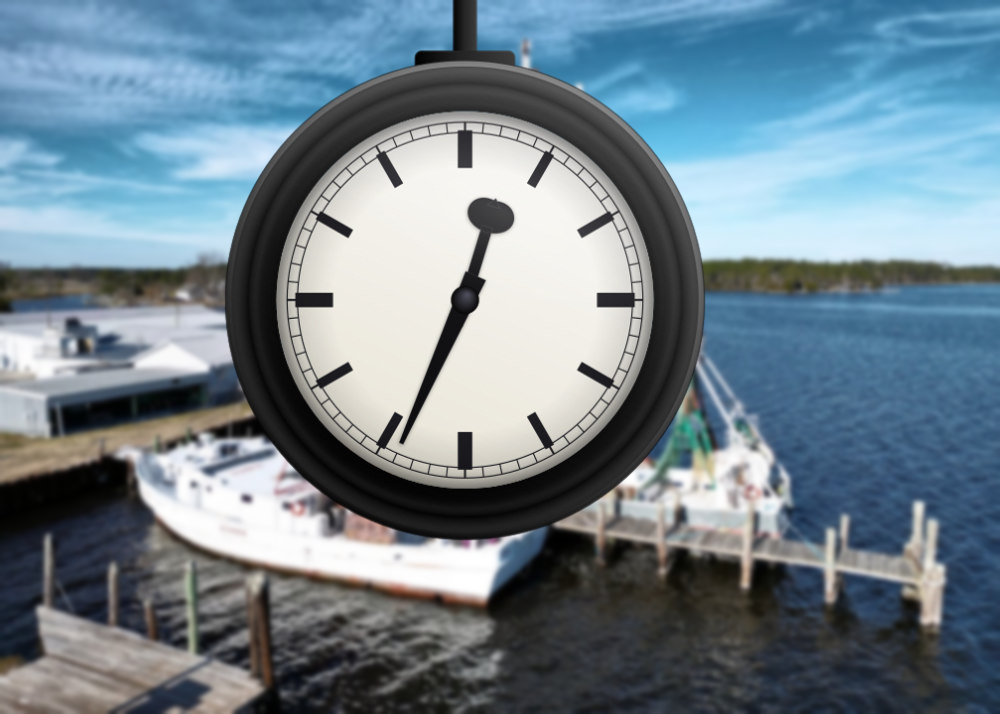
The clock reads h=12 m=34
